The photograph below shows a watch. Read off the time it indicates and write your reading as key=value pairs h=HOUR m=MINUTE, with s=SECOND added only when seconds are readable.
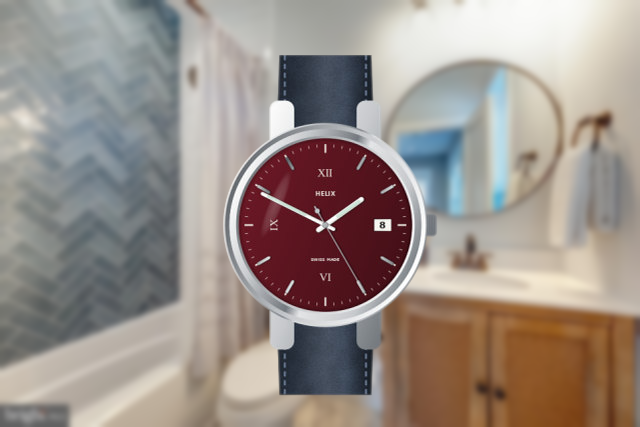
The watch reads h=1 m=49 s=25
